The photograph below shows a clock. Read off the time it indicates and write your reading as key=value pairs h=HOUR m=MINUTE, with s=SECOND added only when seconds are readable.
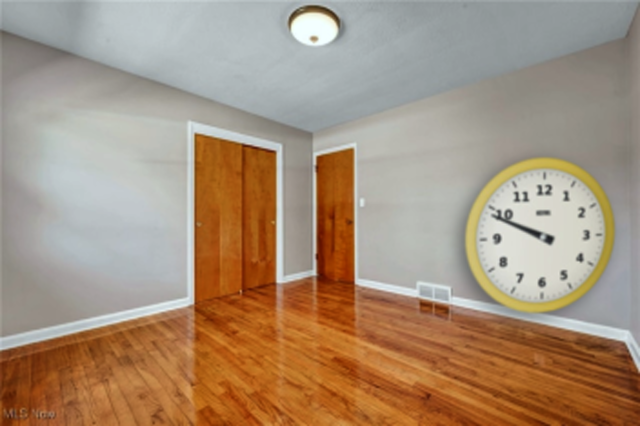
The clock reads h=9 m=49
